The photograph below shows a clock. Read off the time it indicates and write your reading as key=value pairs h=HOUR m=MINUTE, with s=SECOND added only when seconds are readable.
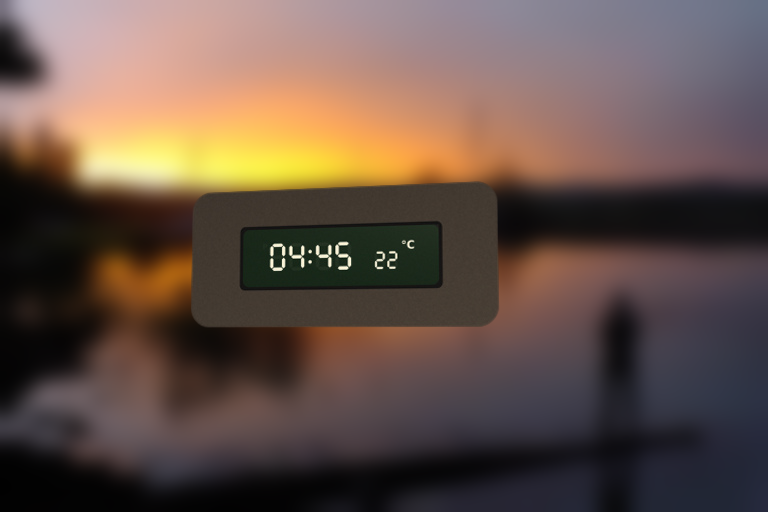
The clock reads h=4 m=45
